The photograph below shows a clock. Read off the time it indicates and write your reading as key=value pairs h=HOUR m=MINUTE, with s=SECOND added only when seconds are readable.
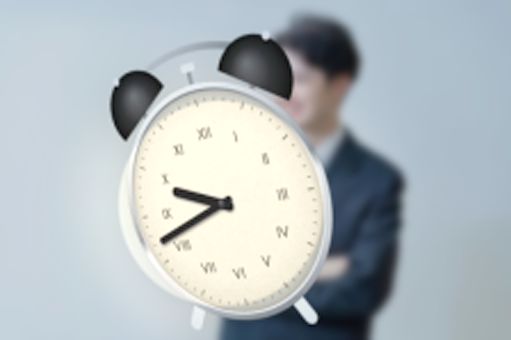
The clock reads h=9 m=42
